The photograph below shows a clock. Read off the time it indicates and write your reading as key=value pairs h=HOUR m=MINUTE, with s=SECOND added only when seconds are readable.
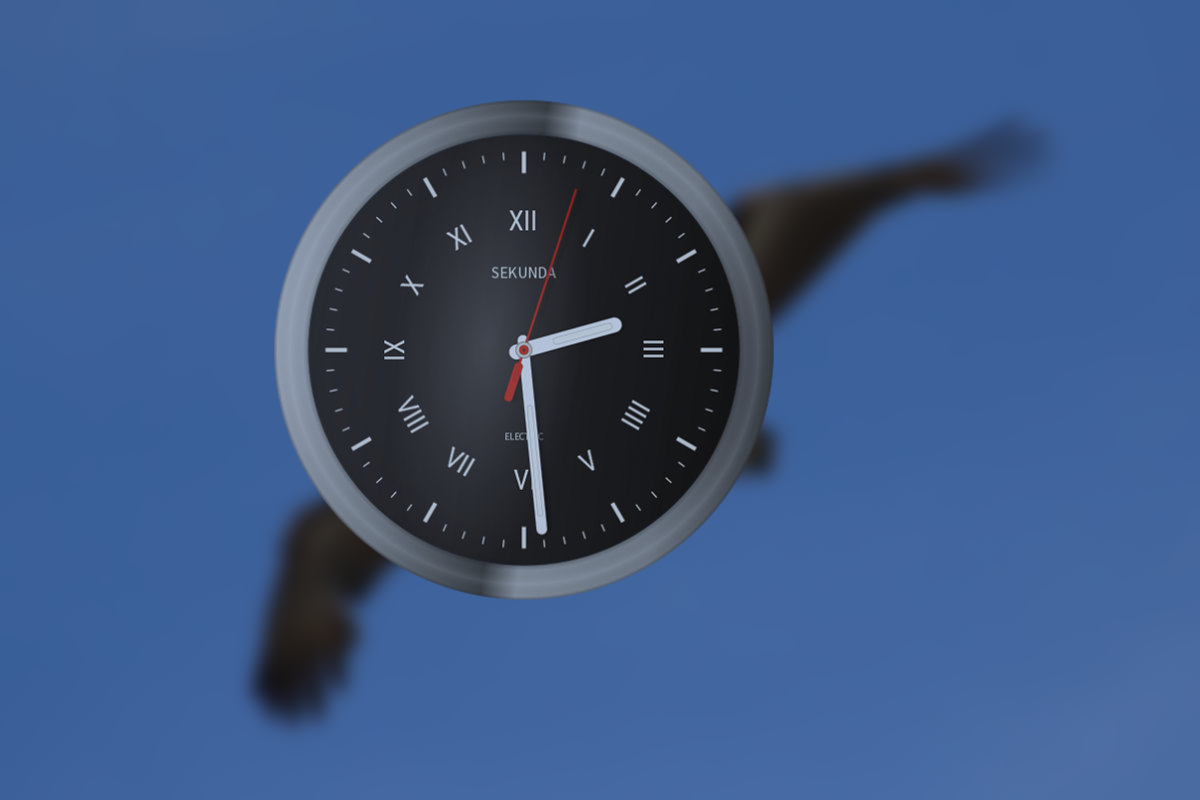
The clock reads h=2 m=29 s=3
